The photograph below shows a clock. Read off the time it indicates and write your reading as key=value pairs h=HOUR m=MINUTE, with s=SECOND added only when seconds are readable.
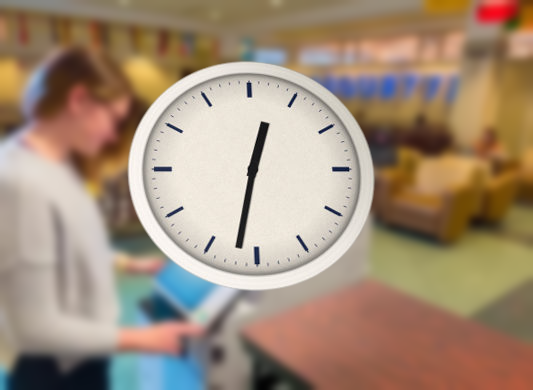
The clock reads h=12 m=32
